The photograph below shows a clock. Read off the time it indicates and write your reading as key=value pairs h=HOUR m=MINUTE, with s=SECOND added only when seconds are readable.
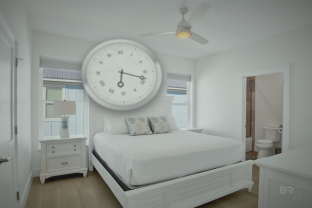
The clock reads h=6 m=18
